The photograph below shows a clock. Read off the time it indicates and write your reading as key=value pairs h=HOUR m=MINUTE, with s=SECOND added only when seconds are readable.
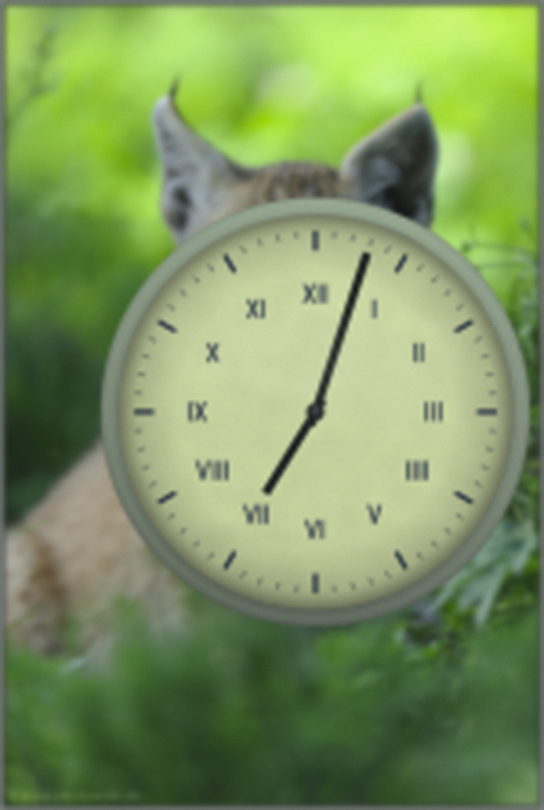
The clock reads h=7 m=3
